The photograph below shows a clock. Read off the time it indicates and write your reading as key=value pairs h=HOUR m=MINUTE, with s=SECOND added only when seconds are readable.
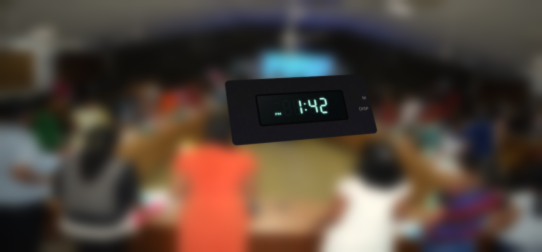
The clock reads h=1 m=42
